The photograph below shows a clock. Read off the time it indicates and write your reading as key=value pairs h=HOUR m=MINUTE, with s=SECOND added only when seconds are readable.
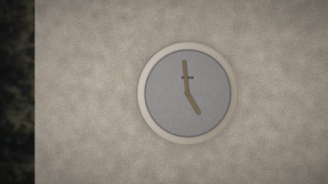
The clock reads h=4 m=59
